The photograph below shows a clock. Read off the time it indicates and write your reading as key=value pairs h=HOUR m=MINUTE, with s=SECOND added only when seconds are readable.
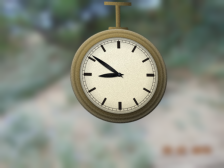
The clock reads h=8 m=51
